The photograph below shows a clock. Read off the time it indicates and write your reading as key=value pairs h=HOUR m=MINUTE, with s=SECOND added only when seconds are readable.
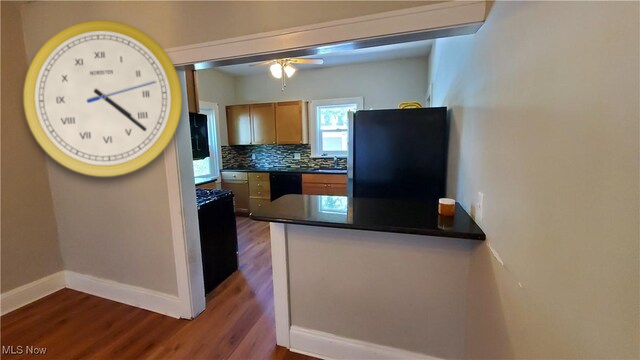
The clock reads h=4 m=22 s=13
